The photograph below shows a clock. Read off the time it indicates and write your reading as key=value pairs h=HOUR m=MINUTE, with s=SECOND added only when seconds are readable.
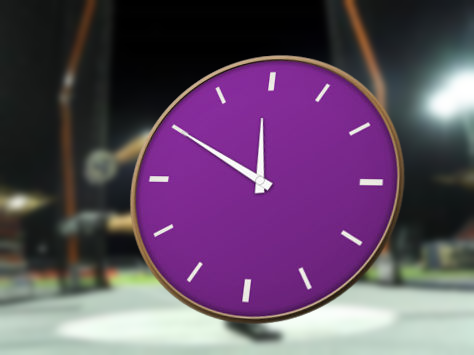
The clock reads h=11 m=50
